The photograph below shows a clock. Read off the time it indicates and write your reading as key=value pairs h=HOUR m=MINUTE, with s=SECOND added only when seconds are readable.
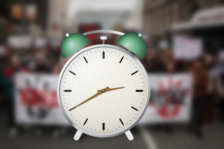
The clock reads h=2 m=40
